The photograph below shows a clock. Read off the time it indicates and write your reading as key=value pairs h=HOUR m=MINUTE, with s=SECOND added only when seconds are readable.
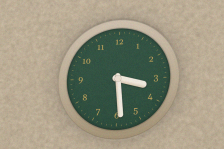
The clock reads h=3 m=29
